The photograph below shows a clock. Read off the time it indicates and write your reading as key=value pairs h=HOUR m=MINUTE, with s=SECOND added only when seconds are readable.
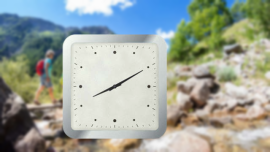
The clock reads h=8 m=10
